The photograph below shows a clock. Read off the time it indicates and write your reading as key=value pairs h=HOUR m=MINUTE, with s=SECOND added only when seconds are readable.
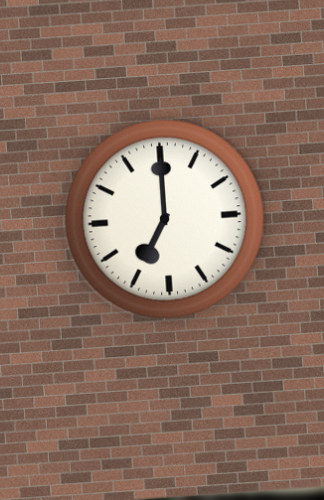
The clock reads h=7 m=0
